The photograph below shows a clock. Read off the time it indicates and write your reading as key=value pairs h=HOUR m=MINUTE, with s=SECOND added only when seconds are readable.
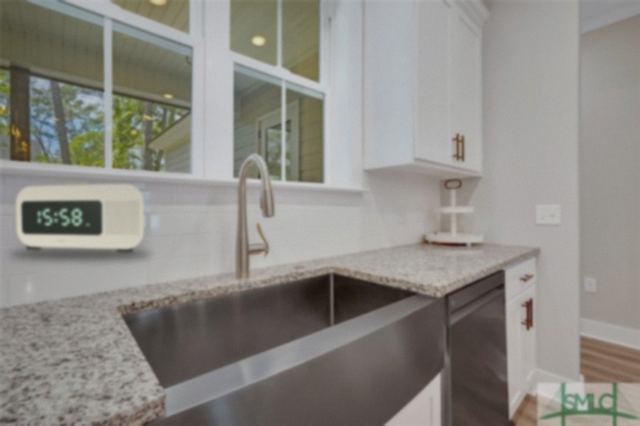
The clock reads h=15 m=58
